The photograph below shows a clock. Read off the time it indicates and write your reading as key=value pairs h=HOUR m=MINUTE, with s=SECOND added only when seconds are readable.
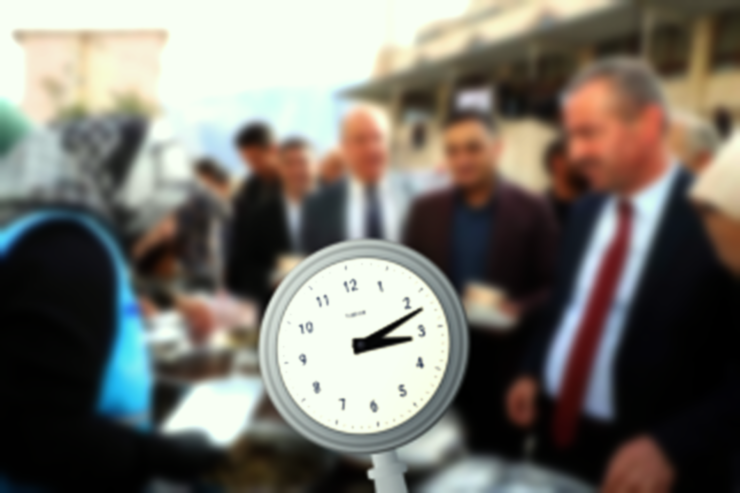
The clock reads h=3 m=12
